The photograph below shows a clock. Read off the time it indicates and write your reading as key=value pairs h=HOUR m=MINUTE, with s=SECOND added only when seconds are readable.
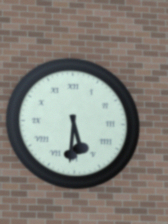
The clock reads h=5 m=31
